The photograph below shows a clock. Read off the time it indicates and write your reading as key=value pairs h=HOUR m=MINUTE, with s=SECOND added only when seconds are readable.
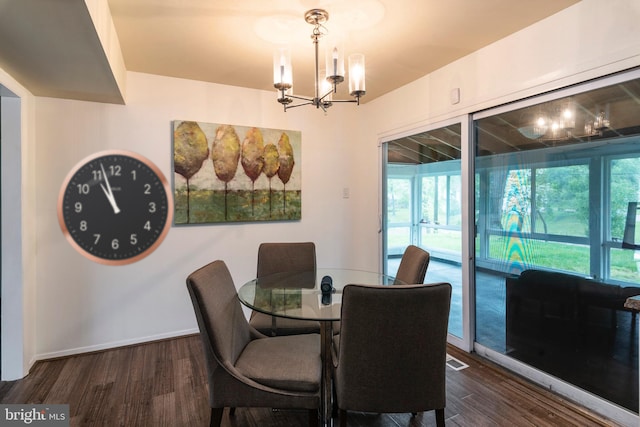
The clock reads h=10 m=57
